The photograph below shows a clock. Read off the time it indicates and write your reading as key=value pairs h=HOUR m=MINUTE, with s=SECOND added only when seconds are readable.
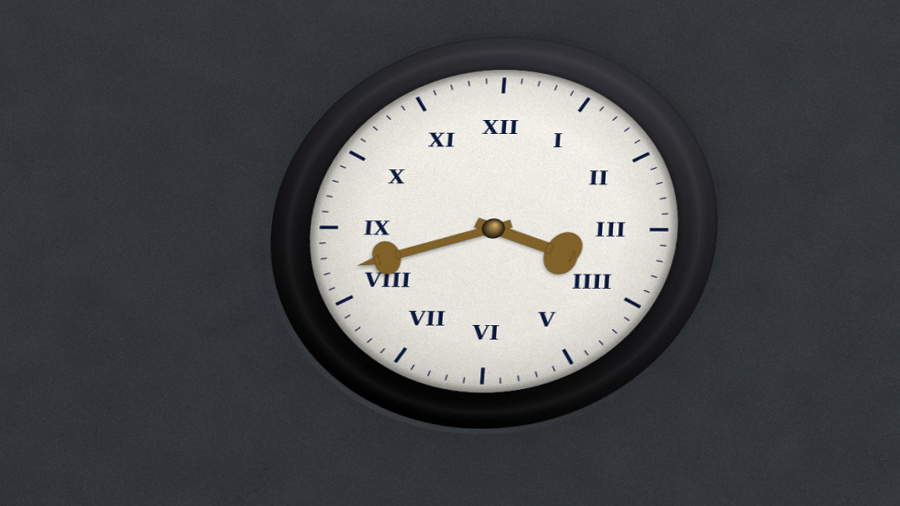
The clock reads h=3 m=42
